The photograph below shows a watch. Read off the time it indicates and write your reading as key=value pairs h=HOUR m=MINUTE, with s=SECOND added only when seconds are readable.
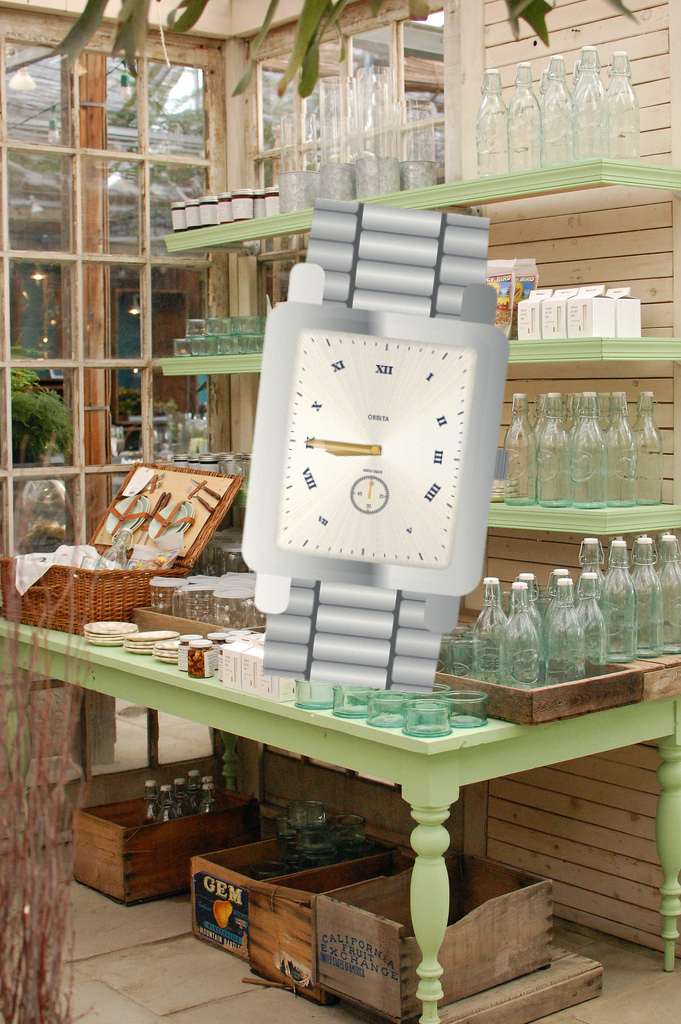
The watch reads h=8 m=45
